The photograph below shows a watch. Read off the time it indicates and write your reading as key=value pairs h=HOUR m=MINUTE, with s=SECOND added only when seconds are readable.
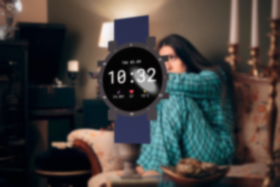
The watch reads h=10 m=32
